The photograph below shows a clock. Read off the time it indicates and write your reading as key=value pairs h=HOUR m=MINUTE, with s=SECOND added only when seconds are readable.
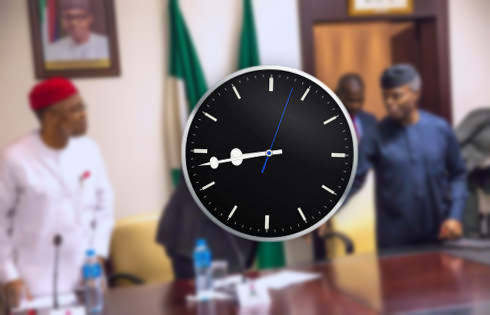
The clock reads h=8 m=43 s=3
